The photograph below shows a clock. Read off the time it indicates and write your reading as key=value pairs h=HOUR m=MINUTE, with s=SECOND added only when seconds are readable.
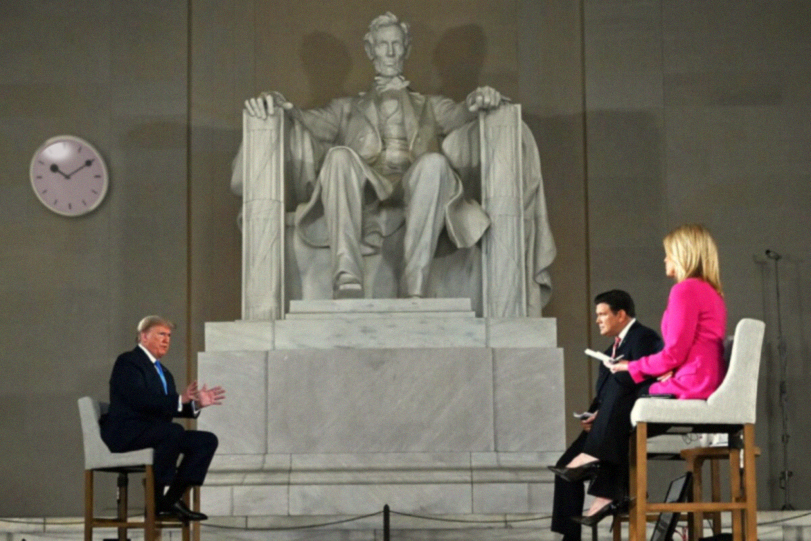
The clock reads h=10 m=10
